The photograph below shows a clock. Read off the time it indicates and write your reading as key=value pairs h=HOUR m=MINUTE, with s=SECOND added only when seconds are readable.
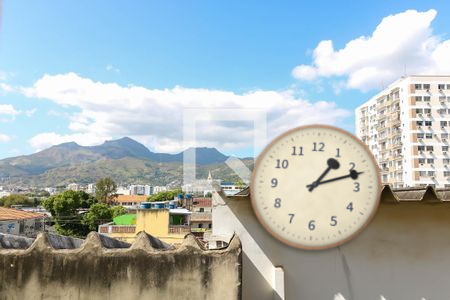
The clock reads h=1 m=12
